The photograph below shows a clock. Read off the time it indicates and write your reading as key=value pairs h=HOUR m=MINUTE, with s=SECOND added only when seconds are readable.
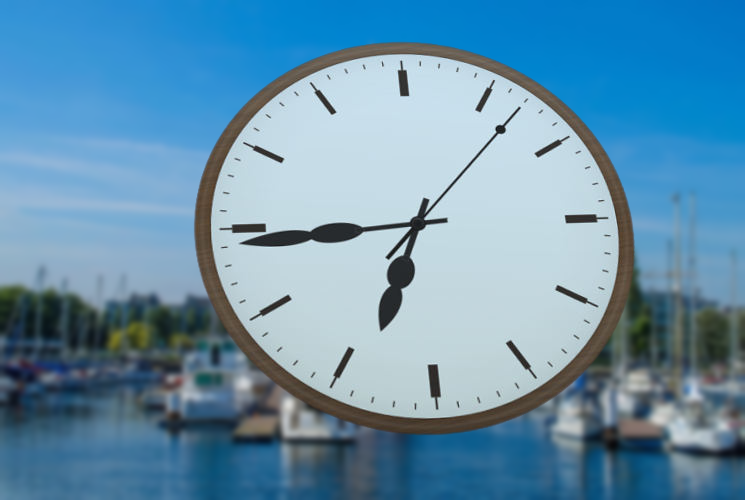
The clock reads h=6 m=44 s=7
